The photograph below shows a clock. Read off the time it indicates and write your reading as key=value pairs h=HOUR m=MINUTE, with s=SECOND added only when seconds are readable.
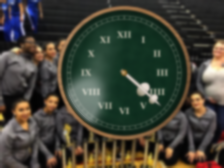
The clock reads h=4 m=22
